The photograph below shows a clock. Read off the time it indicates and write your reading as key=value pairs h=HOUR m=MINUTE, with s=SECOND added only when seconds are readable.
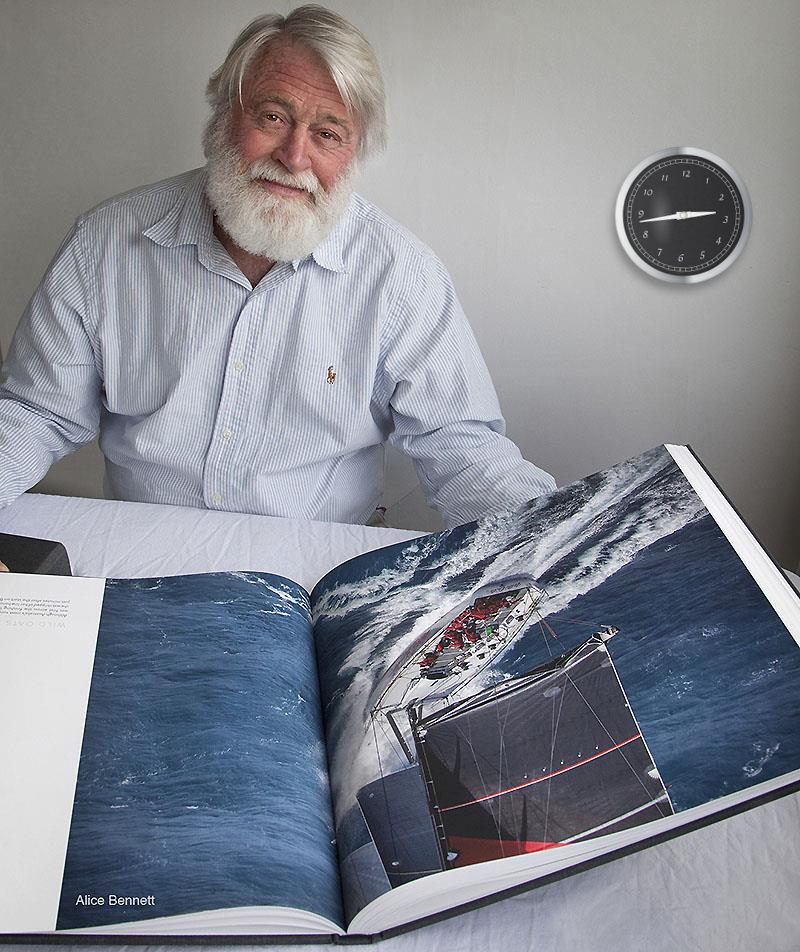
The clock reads h=2 m=43
